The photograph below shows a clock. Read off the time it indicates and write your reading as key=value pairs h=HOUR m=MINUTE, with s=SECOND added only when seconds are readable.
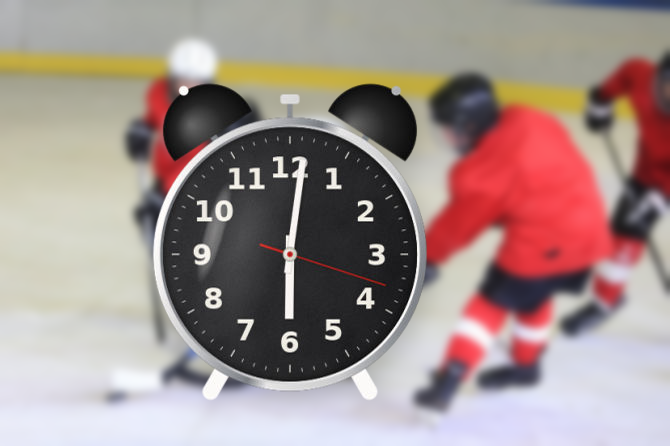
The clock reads h=6 m=1 s=18
